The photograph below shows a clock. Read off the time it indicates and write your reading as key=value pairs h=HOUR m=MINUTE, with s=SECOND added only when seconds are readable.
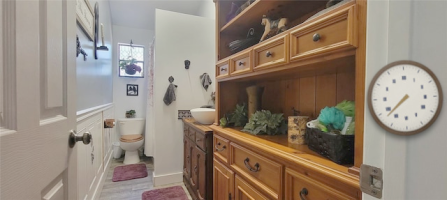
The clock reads h=7 m=38
